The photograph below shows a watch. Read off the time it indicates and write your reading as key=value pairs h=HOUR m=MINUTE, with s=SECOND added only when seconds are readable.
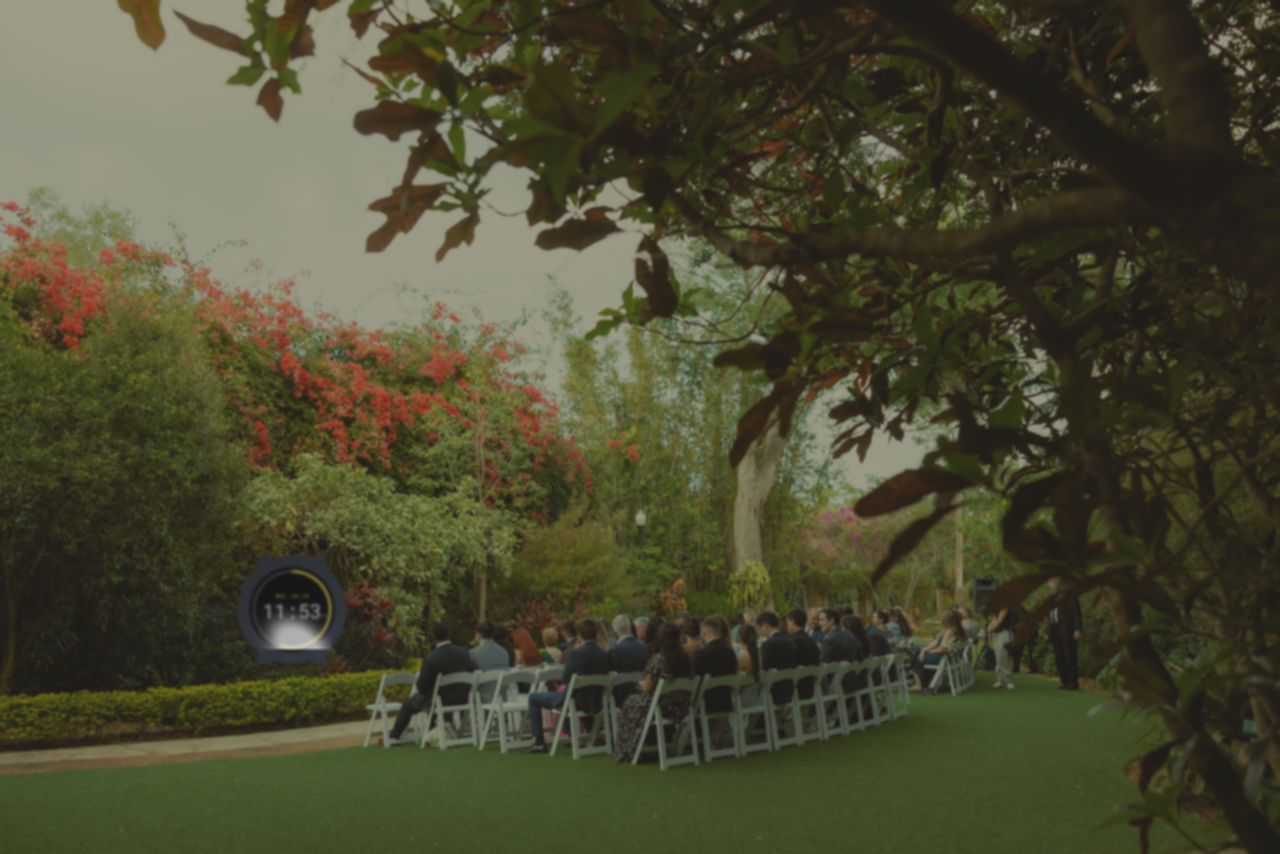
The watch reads h=11 m=53
